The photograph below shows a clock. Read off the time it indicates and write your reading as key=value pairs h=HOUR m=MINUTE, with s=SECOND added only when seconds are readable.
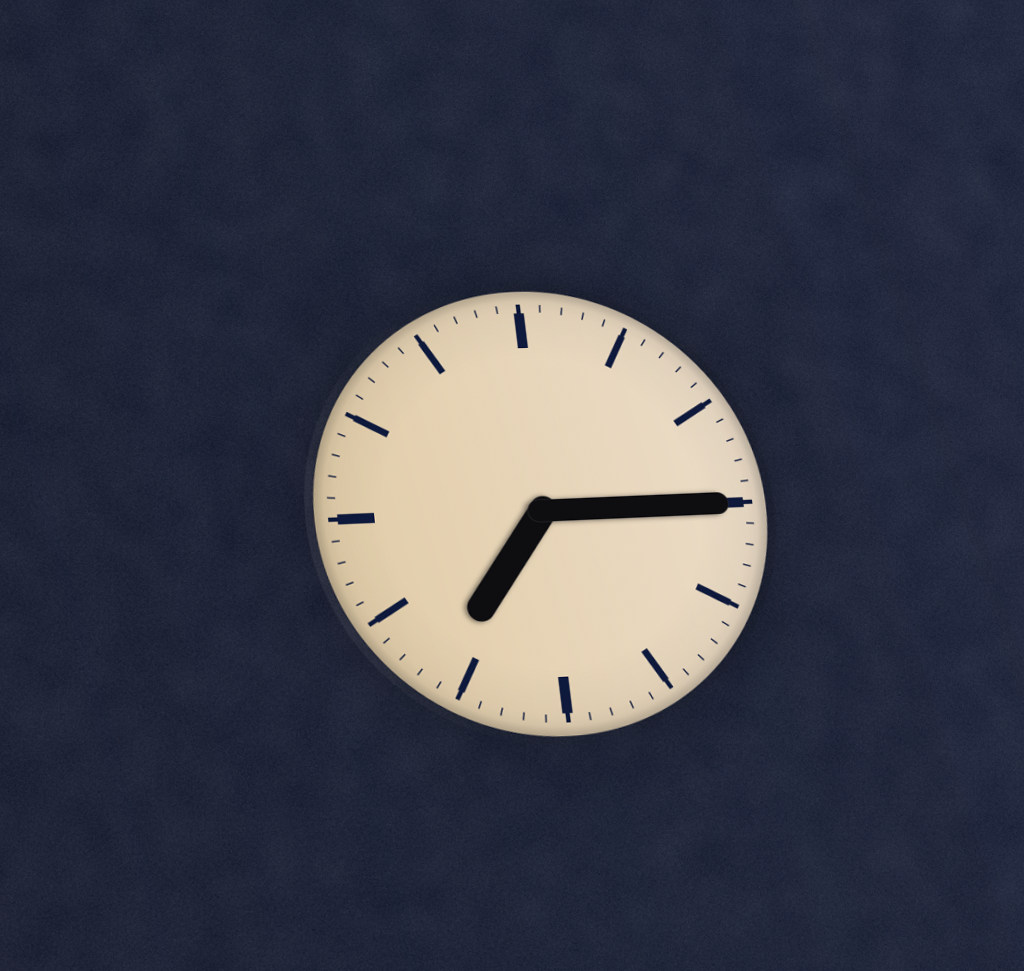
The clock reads h=7 m=15
